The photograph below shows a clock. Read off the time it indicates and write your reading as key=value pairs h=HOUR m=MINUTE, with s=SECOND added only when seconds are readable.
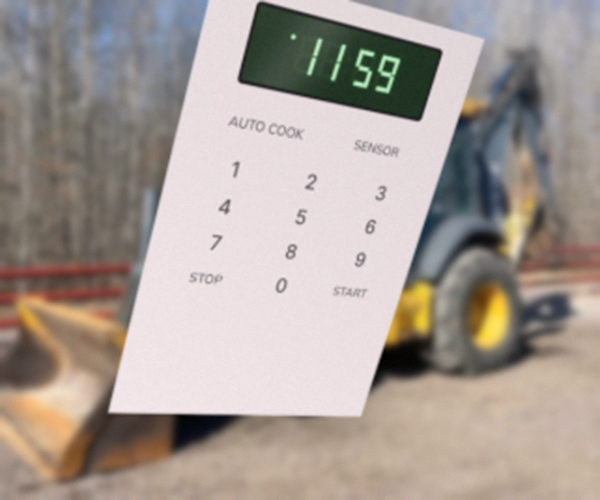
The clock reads h=11 m=59
